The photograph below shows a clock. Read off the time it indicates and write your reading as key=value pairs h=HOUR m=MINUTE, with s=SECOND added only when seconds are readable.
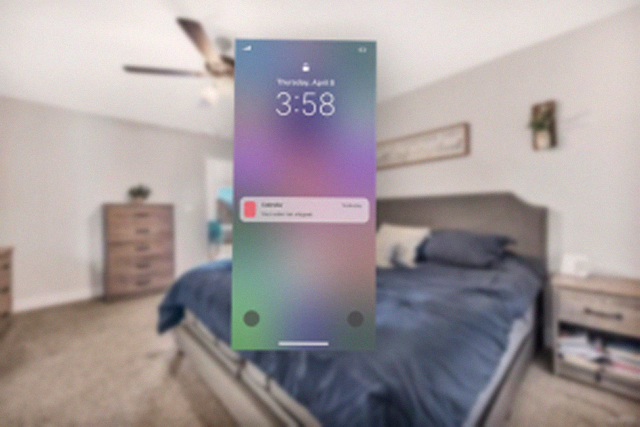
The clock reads h=3 m=58
